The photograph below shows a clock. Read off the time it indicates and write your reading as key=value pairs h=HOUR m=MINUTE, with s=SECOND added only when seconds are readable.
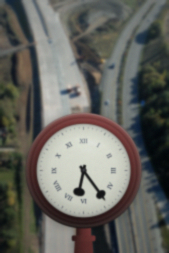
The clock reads h=6 m=24
